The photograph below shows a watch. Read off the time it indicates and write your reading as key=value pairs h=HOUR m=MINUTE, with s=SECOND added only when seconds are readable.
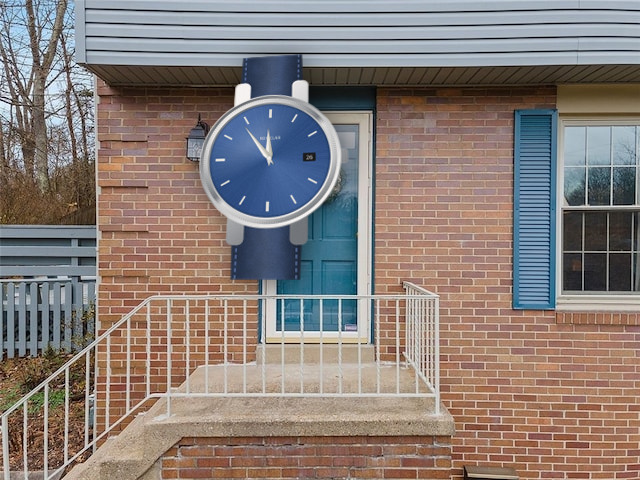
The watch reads h=11 m=54
